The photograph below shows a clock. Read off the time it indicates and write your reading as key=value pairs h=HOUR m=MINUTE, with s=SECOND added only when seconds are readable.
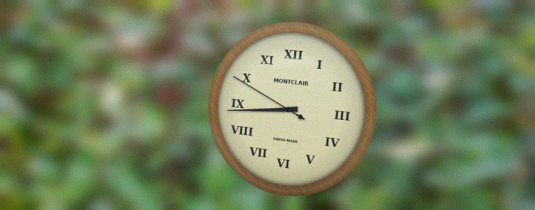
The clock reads h=8 m=43 s=49
